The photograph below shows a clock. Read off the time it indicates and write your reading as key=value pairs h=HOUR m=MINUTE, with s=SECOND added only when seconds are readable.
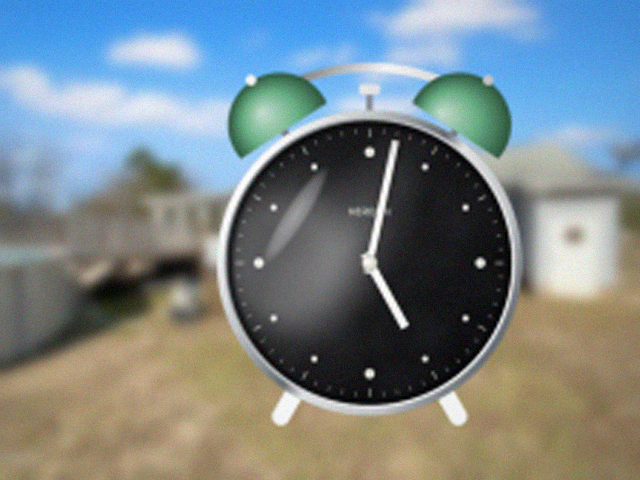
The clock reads h=5 m=2
